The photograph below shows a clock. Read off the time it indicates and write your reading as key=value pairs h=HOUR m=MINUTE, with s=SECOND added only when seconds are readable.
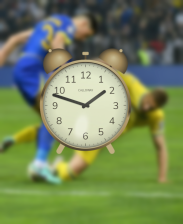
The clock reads h=1 m=48
